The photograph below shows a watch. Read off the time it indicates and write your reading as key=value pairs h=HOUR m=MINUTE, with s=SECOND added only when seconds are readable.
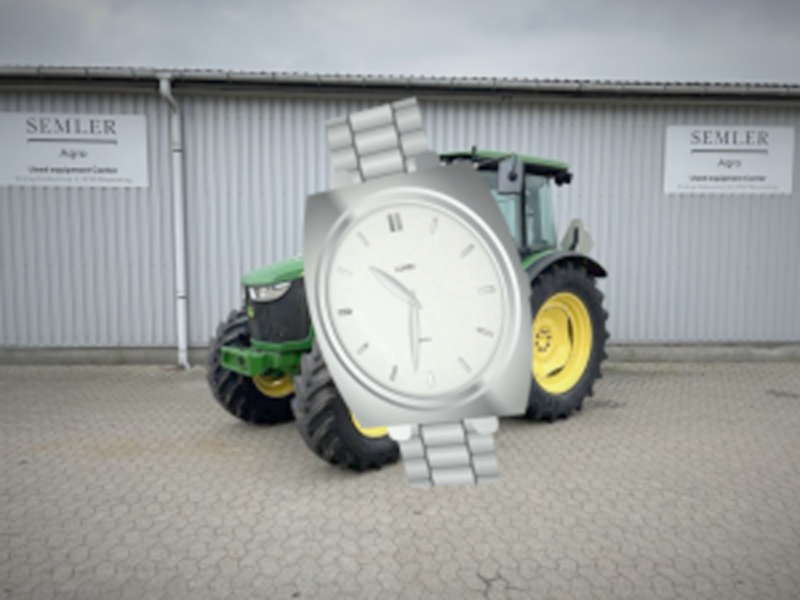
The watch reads h=10 m=32
